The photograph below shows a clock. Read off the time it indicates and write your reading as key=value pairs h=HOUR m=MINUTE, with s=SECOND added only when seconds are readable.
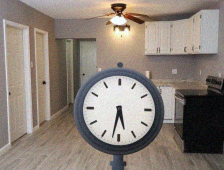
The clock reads h=5 m=32
